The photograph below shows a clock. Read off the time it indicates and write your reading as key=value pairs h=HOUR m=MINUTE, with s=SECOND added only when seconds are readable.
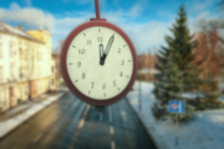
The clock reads h=12 m=5
